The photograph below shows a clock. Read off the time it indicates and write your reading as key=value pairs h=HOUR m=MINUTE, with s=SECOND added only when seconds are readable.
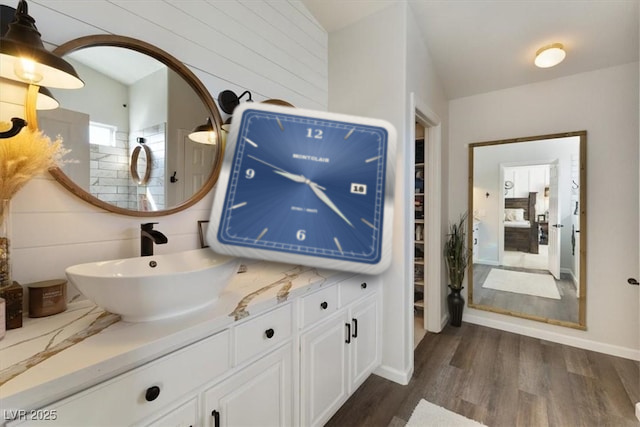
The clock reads h=9 m=21 s=48
